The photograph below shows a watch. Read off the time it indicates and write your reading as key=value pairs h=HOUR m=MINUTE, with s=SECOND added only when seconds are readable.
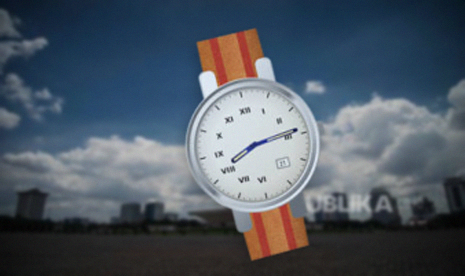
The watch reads h=8 m=14
